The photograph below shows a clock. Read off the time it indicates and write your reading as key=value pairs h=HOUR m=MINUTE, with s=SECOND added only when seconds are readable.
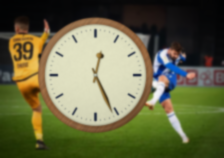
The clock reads h=12 m=26
